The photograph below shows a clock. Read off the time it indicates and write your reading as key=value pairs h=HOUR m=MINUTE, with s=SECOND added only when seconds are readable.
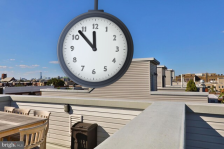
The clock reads h=11 m=53
